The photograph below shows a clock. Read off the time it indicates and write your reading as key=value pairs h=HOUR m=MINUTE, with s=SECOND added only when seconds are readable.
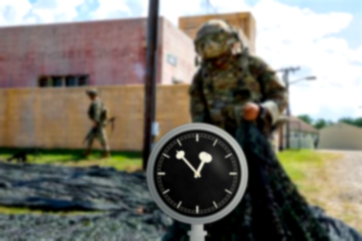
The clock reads h=12 m=53
